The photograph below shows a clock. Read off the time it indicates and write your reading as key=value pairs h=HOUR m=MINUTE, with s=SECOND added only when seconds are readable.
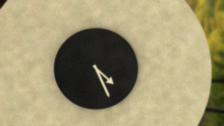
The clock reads h=4 m=26
